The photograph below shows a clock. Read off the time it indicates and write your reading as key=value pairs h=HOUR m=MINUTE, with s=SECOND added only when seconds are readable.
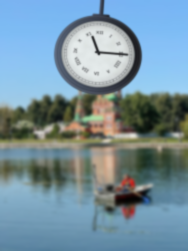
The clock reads h=11 m=15
